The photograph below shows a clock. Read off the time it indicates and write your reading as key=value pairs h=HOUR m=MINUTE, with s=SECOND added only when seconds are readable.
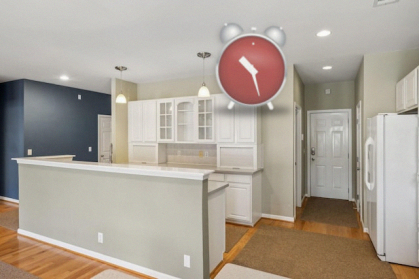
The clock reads h=10 m=27
